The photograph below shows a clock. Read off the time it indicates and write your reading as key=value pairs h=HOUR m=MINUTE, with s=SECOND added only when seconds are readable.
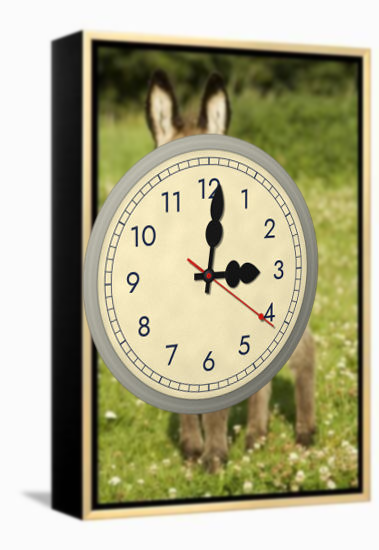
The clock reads h=3 m=1 s=21
